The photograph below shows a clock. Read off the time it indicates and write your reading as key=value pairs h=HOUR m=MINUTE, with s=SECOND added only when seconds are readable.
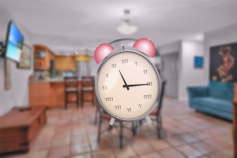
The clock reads h=11 m=15
